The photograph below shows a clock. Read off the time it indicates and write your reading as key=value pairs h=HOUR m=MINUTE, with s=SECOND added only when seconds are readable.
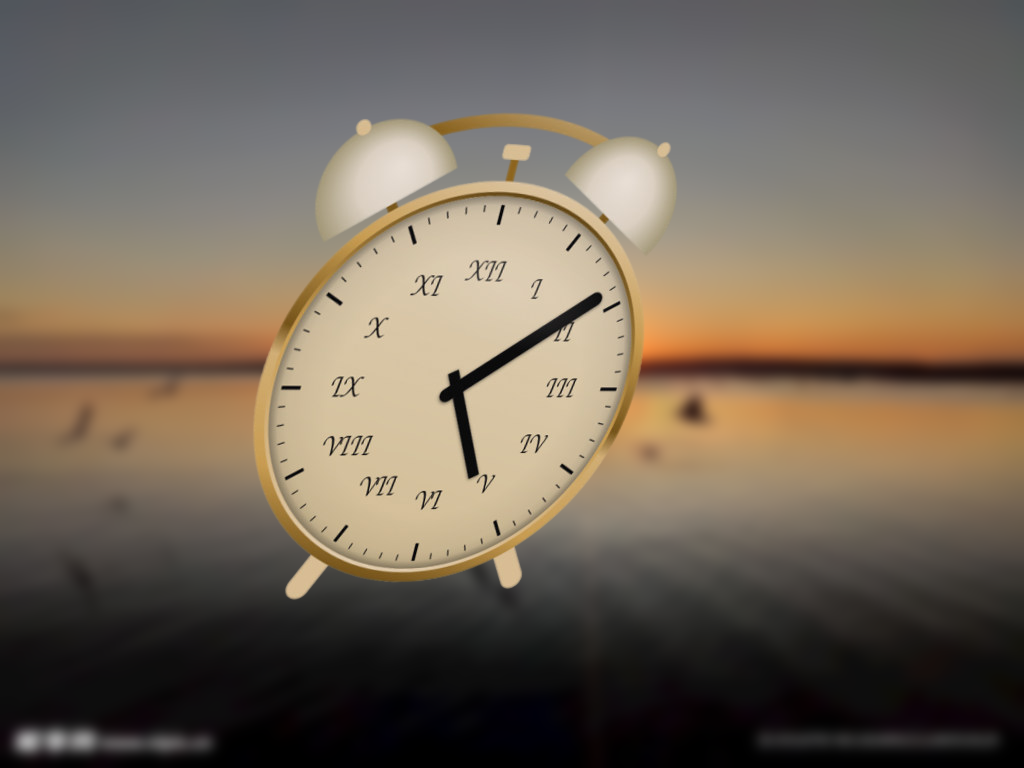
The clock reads h=5 m=9
